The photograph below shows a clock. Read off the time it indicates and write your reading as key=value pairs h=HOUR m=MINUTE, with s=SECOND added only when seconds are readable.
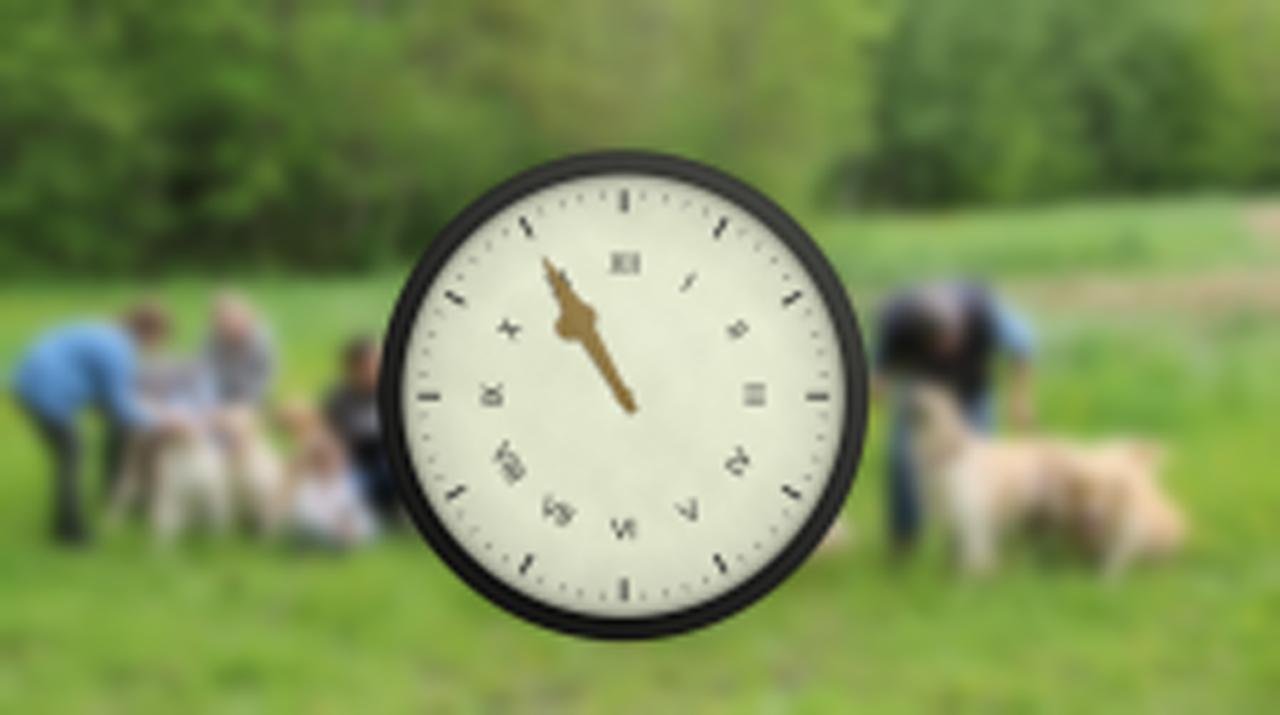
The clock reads h=10 m=55
